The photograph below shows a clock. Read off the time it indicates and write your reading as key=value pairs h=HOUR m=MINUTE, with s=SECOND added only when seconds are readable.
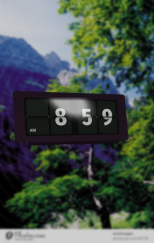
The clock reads h=8 m=59
